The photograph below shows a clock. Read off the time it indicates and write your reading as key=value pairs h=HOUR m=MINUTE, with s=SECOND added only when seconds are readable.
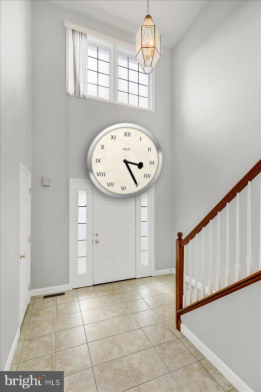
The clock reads h=3 m=25
